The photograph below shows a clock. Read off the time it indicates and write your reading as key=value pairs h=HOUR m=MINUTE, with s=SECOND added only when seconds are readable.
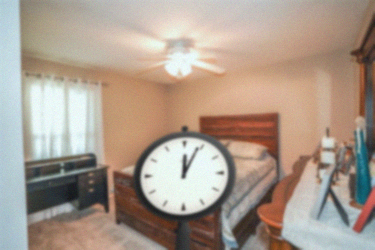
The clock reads h=12 m=4
